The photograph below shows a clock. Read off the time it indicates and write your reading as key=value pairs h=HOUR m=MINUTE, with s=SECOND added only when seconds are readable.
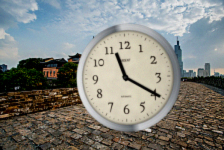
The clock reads h=11 m=20
